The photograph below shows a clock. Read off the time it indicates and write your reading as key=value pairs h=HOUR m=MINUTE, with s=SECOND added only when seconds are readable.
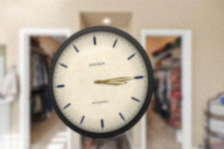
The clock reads h=3 m=15
